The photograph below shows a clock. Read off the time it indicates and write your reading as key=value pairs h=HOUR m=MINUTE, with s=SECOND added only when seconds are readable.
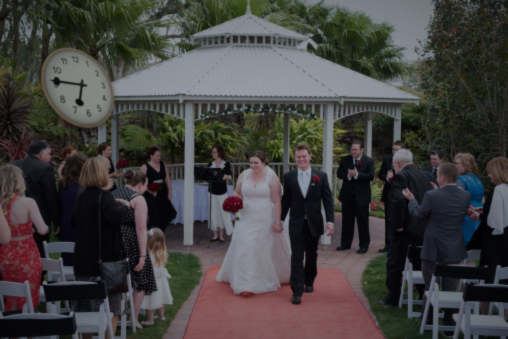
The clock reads h=6 m=46
